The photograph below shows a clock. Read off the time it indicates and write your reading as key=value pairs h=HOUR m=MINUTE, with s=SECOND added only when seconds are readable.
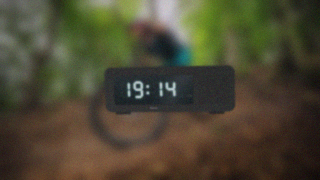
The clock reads h=19 m=14
